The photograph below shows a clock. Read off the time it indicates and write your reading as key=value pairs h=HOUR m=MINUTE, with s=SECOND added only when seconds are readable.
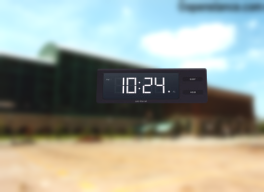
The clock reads h=10 m=24
